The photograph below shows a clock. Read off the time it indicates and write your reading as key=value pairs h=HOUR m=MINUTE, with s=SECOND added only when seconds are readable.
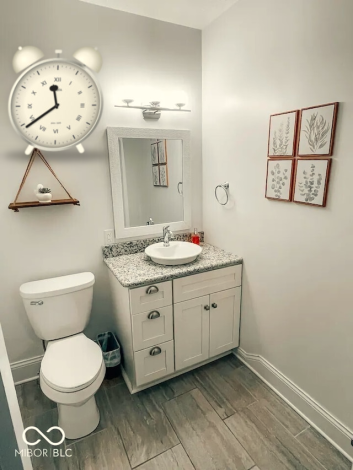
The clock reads h=11 m=39
